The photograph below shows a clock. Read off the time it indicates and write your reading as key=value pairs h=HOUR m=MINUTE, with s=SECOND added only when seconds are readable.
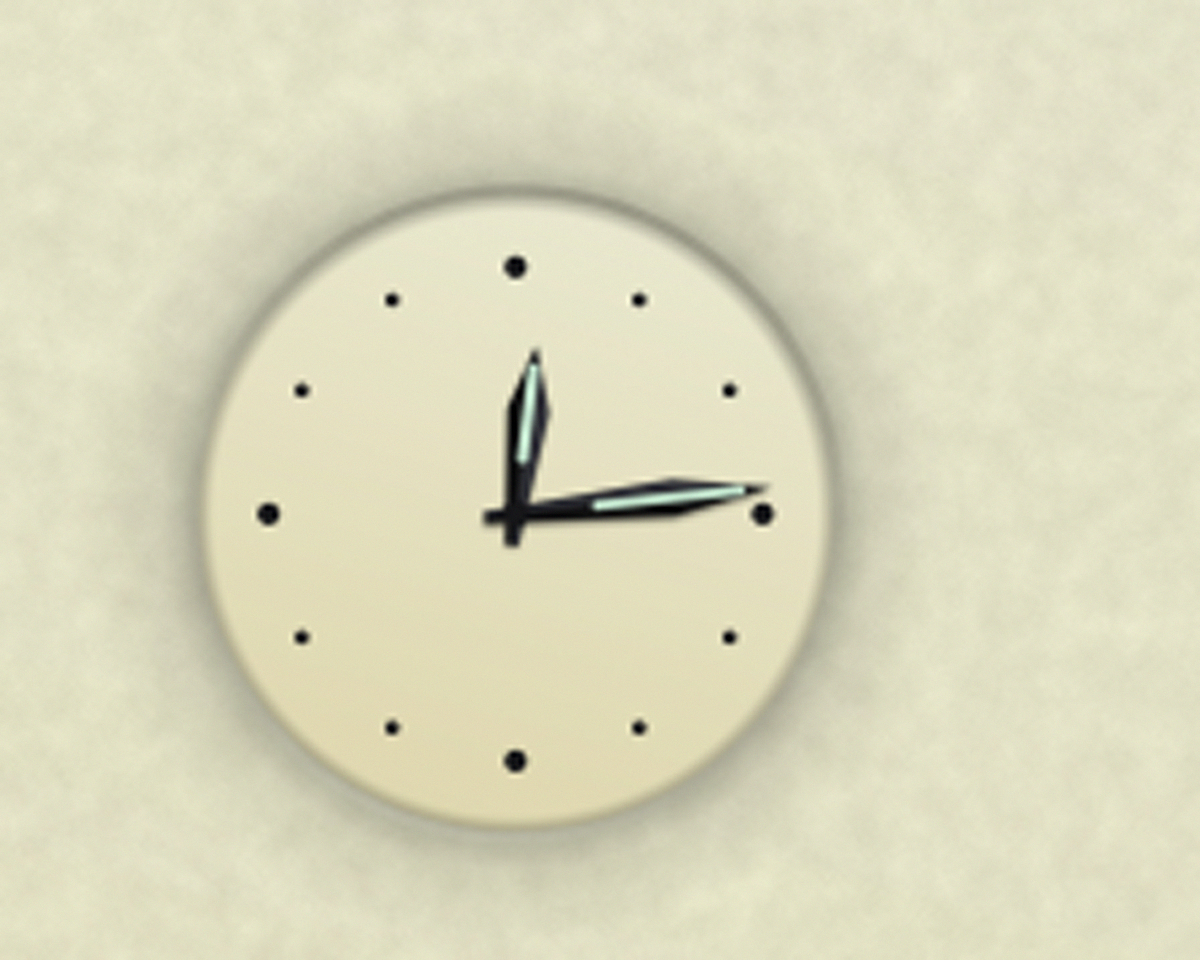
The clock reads h=12 m=14
